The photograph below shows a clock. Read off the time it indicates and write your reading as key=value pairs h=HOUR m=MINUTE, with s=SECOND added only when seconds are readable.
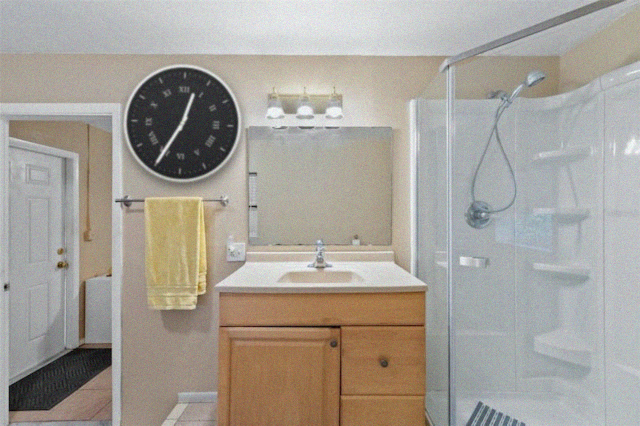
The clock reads h=12 m=35
